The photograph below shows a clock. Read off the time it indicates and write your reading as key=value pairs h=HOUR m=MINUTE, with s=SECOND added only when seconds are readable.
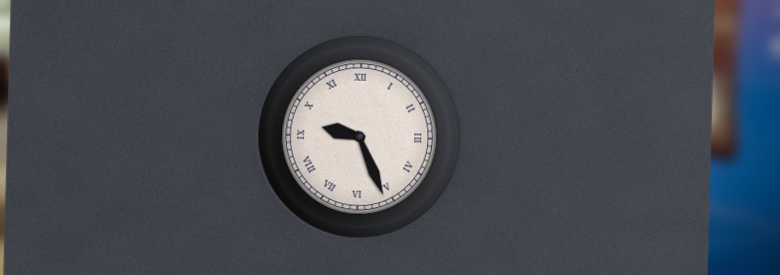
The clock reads h=9 m=26
